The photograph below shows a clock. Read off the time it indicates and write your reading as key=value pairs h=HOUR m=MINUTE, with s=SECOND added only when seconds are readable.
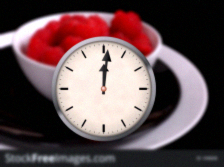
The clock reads h=12 m=1
